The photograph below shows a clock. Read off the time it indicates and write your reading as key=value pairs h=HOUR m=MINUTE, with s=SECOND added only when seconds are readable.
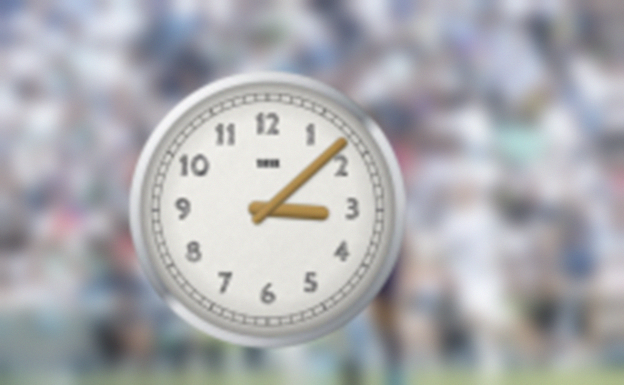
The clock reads h=3 m=8
